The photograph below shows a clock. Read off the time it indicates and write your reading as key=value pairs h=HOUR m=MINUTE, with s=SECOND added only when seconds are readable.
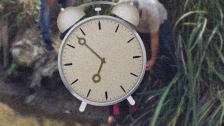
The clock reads h=6 m=53
